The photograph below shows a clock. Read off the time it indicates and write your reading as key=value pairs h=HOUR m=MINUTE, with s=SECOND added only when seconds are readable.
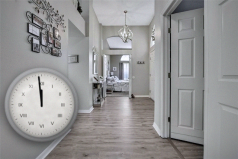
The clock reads h=11 m=59
